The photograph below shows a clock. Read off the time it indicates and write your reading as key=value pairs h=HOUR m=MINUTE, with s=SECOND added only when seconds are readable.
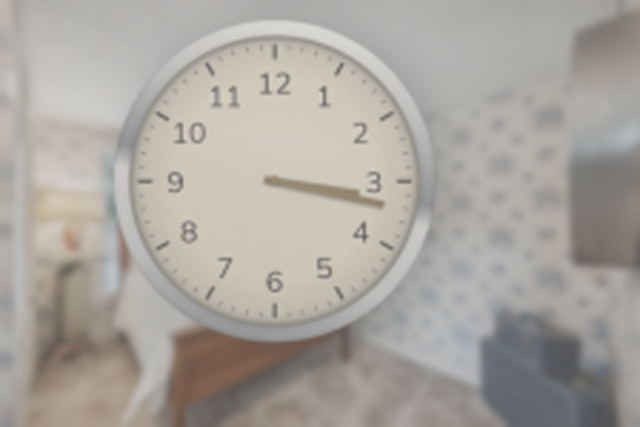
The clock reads h=3 m=17
